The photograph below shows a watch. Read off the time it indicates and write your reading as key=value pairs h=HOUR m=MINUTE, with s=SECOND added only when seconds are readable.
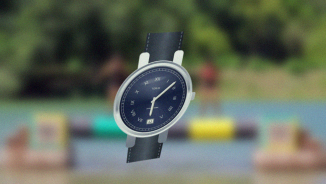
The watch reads h=6 m=8
